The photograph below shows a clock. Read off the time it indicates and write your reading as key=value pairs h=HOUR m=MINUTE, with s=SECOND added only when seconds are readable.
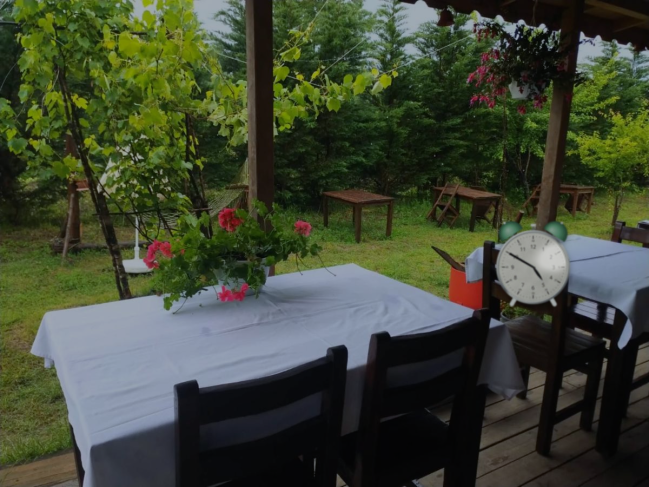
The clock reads h=4 m=50
